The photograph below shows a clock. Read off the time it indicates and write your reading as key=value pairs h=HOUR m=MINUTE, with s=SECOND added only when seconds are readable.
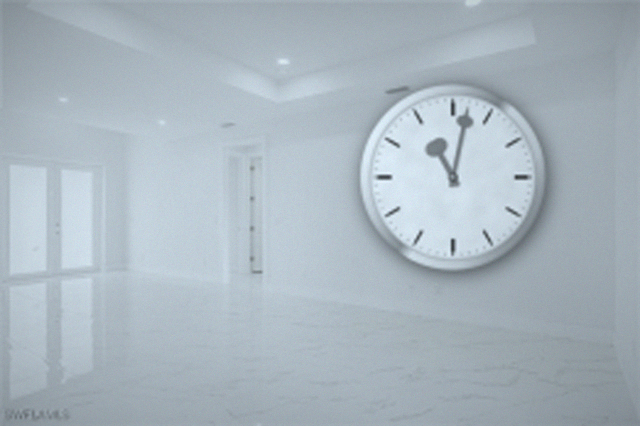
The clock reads h=11 m=2
